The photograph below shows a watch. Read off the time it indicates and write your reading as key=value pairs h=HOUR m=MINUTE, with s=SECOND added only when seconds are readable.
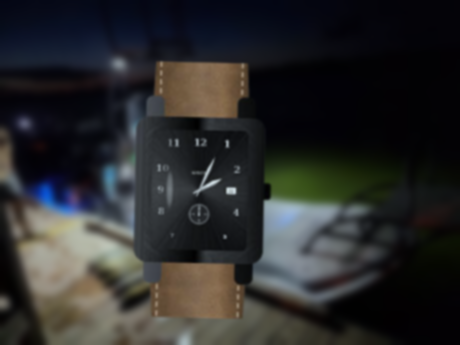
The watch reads h=2 m=4
